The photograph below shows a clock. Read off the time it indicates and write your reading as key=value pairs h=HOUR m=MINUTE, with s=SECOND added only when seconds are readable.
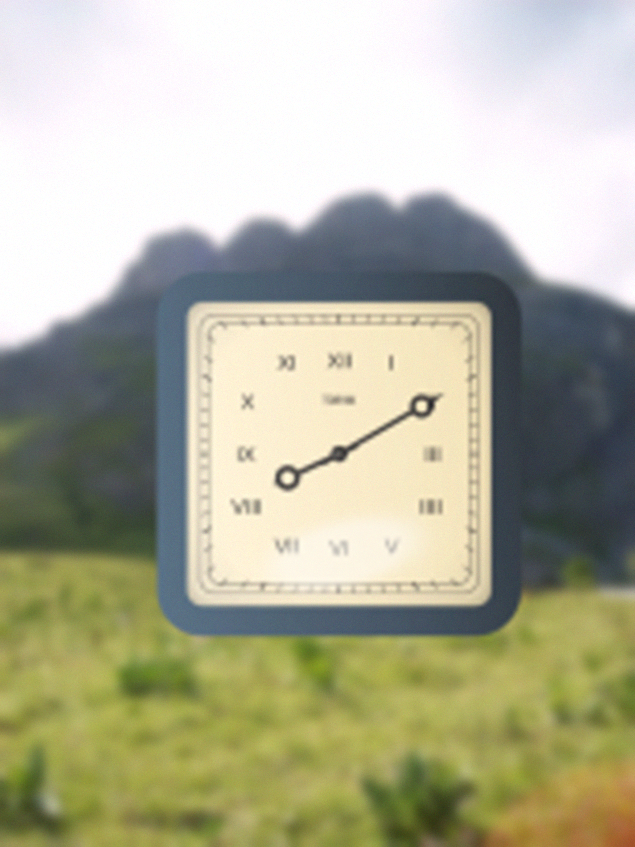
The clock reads h=8 m=10
